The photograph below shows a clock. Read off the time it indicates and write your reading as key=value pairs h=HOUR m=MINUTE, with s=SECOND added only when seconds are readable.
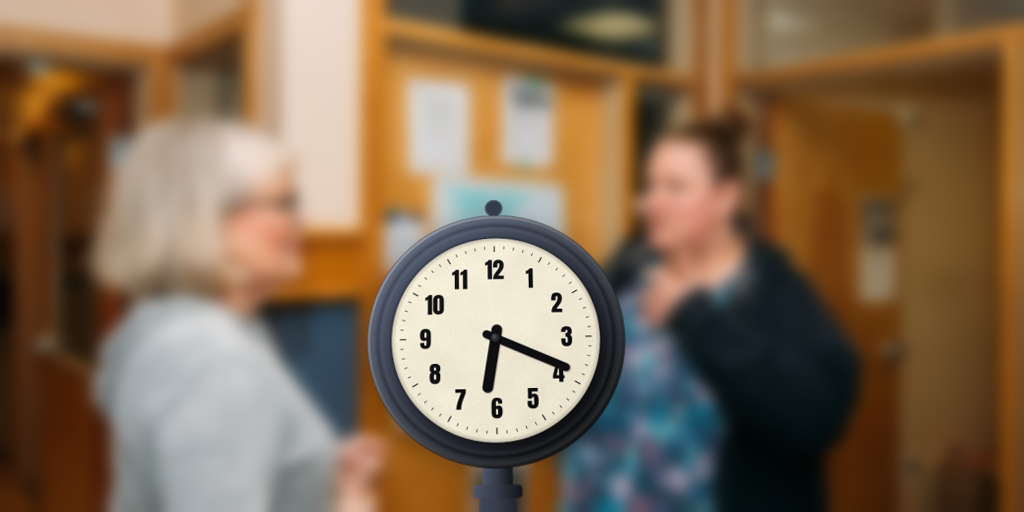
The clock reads h=6 m=19
